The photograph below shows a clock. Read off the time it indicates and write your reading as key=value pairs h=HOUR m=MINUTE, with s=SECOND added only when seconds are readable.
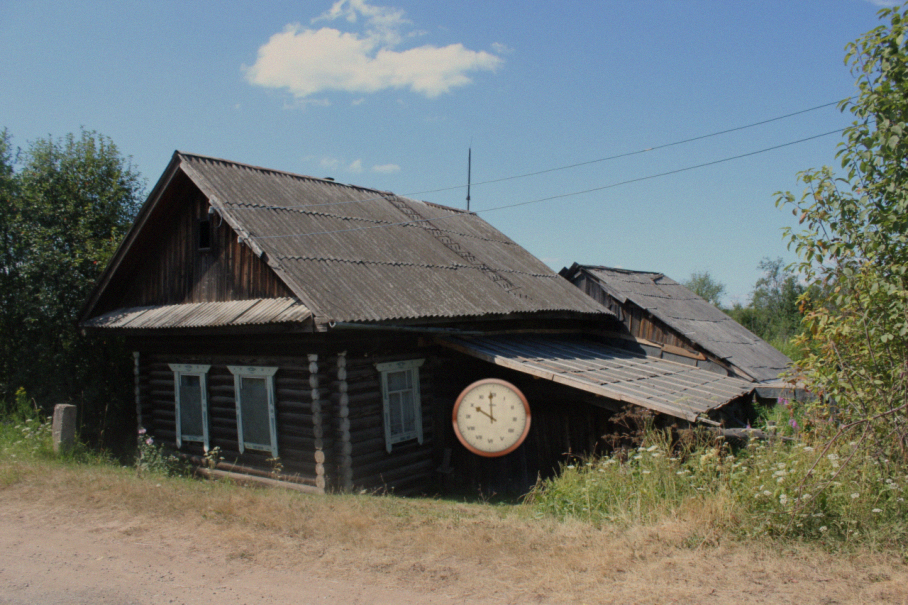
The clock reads h=9 m=59
